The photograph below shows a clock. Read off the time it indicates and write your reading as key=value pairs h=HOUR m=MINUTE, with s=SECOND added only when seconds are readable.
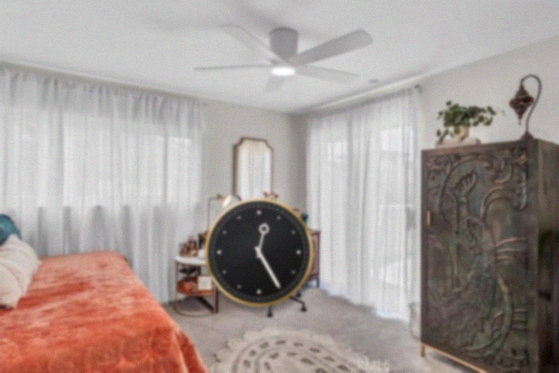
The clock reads h=12 m=25
